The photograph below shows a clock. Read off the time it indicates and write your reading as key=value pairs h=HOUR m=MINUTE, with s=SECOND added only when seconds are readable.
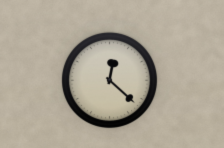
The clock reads h=12 m=22
